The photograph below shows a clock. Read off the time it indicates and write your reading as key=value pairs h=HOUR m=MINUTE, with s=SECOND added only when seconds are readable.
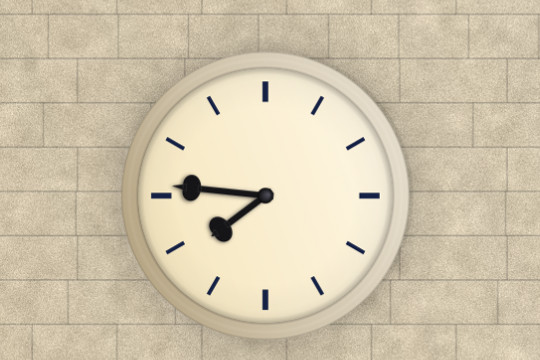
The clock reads h=7 m=46
